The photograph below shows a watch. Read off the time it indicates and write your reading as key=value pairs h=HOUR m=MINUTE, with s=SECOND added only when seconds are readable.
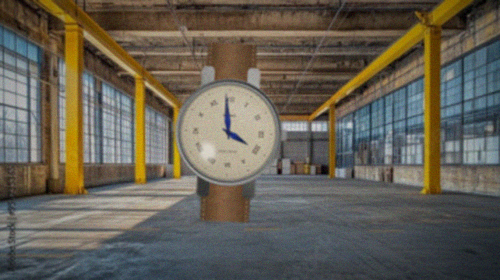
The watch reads h=3 m=59
